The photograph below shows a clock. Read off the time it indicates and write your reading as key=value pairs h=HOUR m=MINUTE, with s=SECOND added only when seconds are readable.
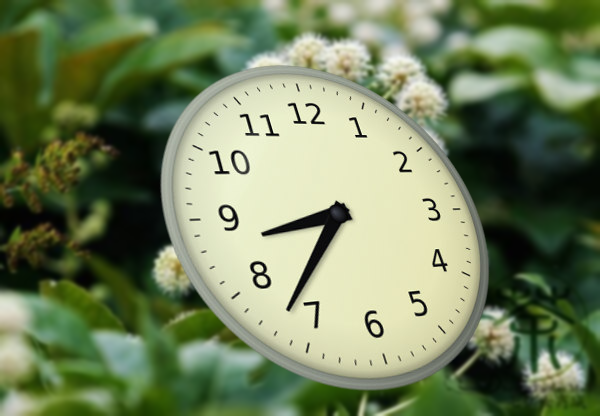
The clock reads h=8 m=37
